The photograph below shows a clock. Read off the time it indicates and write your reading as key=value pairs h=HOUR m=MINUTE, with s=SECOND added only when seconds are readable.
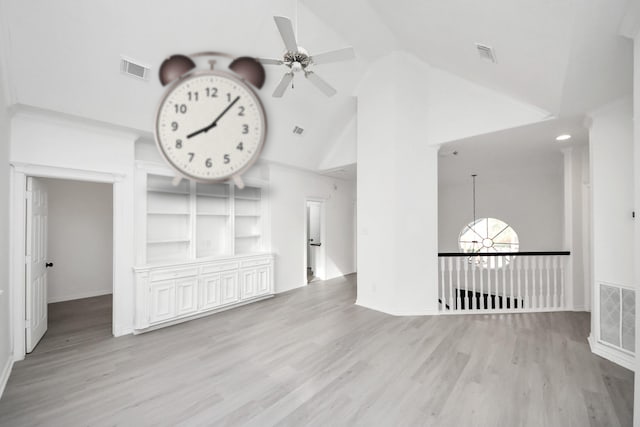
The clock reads h=8 m=7
